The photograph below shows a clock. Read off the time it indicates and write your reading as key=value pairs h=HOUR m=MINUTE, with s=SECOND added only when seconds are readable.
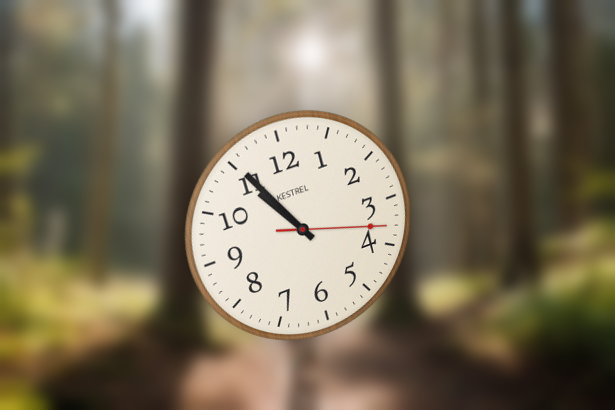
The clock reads h=10 m=55 s=18
